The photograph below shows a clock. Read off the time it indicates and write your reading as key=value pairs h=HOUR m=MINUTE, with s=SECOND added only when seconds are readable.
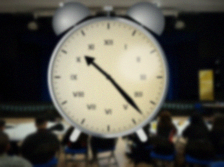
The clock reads h=10 m=23
